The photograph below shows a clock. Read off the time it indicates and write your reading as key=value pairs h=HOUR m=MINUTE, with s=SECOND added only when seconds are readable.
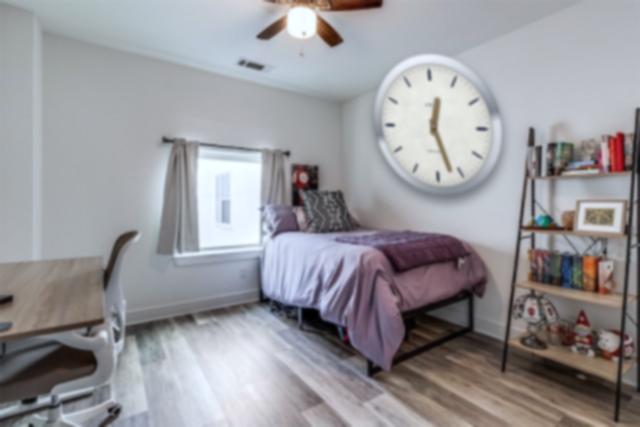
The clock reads h=12 m=27
